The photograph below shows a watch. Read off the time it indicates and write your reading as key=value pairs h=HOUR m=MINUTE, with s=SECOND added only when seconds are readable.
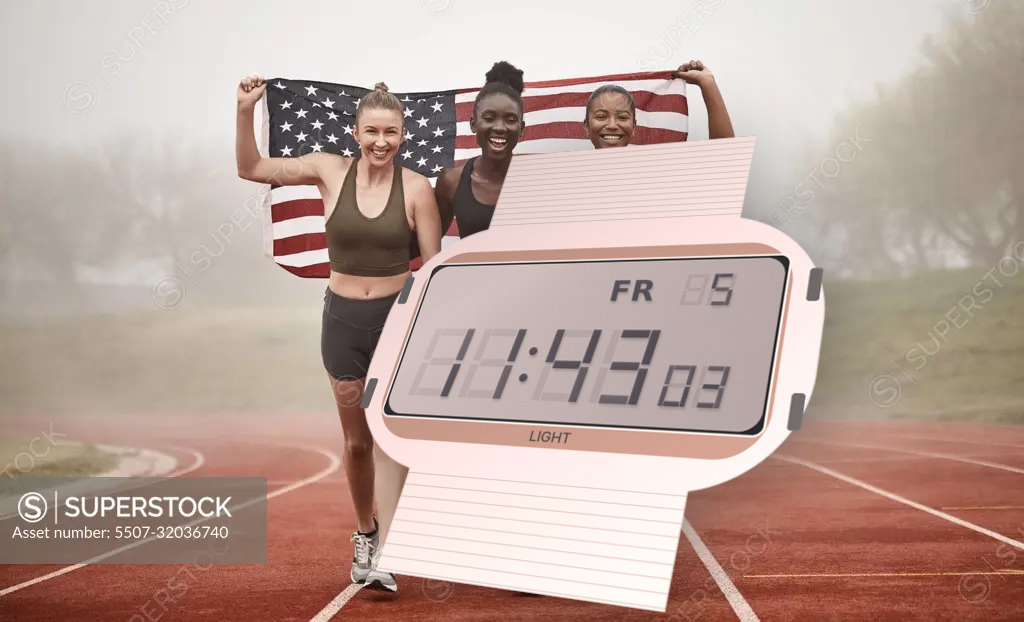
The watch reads h=11 m=43 s=3
